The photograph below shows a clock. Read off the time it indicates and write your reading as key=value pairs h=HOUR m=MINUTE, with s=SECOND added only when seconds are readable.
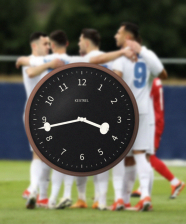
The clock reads h=3 m=43
